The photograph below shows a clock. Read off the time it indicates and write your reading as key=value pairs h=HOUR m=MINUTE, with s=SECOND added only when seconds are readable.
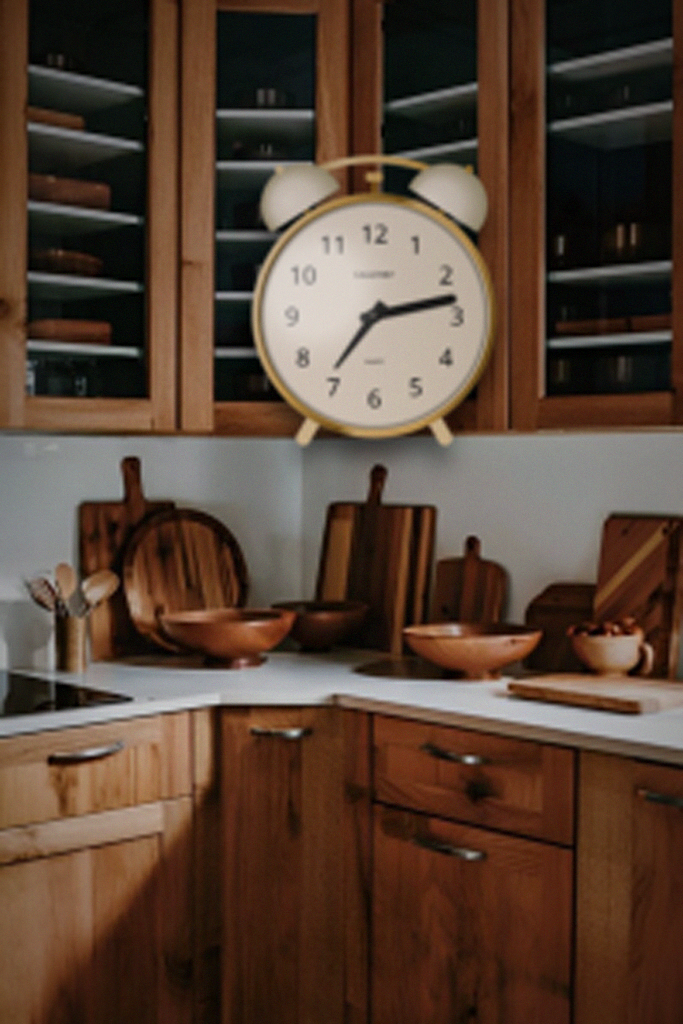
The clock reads h=7 m=13
